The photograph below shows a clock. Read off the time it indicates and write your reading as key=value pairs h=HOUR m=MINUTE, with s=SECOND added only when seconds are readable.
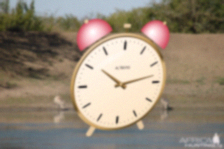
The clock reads h=10 m=13
